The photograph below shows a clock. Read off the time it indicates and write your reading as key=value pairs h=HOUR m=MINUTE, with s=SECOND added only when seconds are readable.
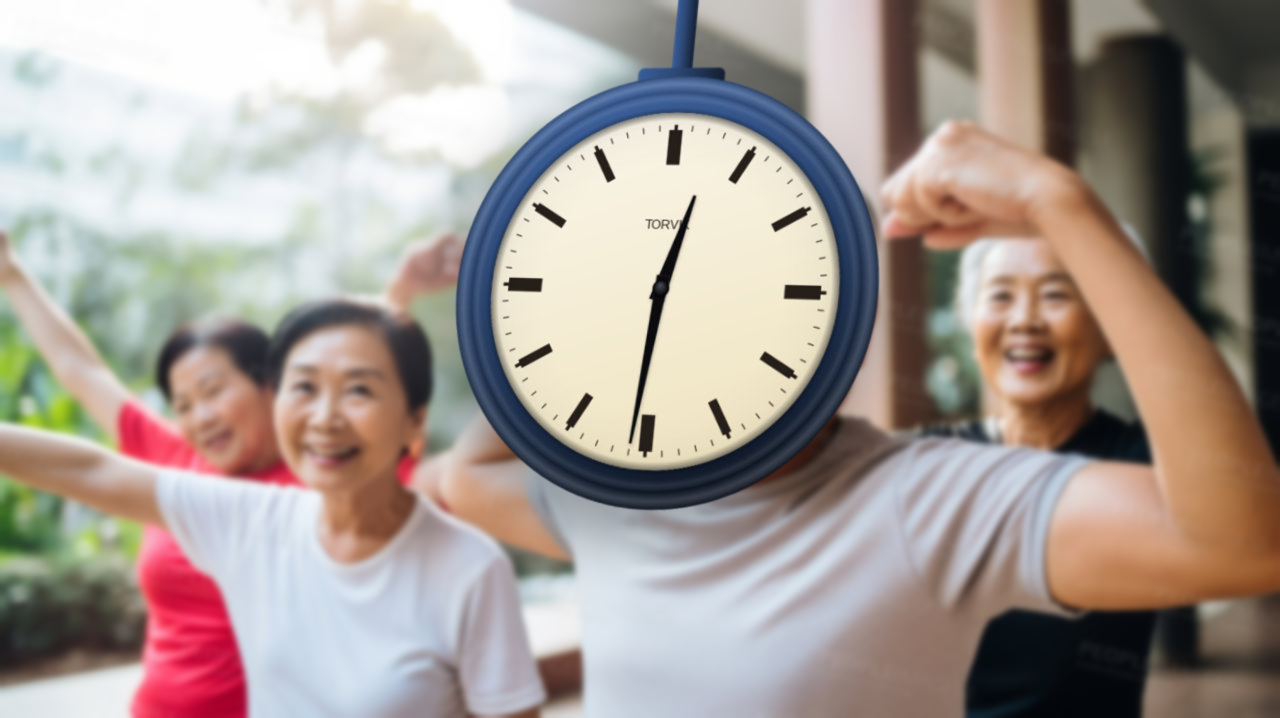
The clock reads h=12 m=31
